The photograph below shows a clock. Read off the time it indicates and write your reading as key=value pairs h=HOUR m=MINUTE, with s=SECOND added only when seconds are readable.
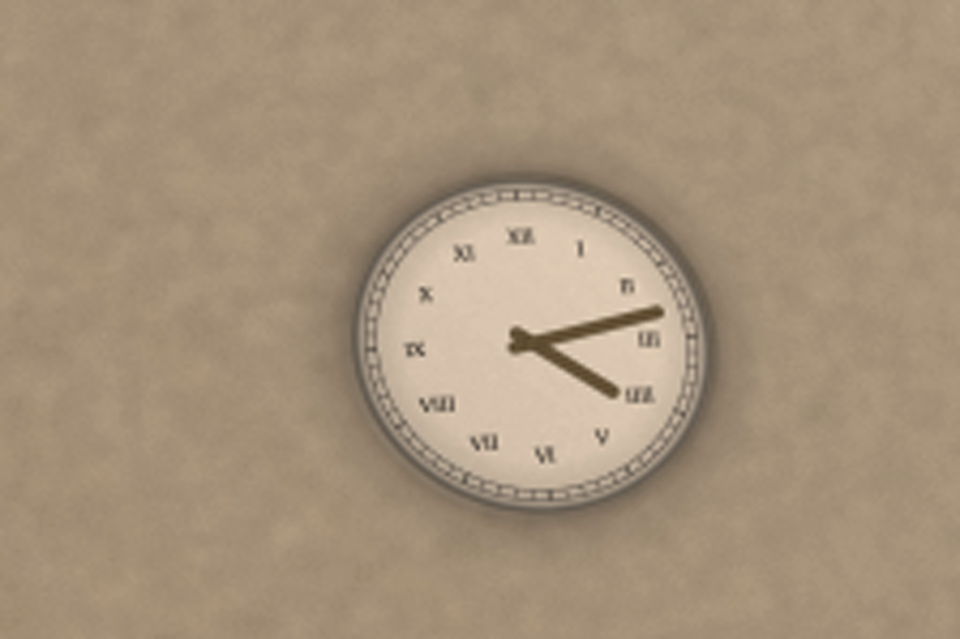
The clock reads h=4 m=13
